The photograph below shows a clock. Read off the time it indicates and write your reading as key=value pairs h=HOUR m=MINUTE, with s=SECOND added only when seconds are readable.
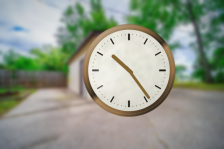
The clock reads h=10 m=24
